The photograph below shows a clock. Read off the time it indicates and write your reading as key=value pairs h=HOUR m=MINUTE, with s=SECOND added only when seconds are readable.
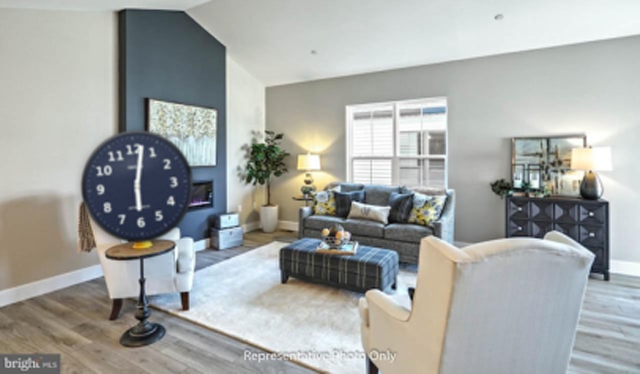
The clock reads h=6 m=2
